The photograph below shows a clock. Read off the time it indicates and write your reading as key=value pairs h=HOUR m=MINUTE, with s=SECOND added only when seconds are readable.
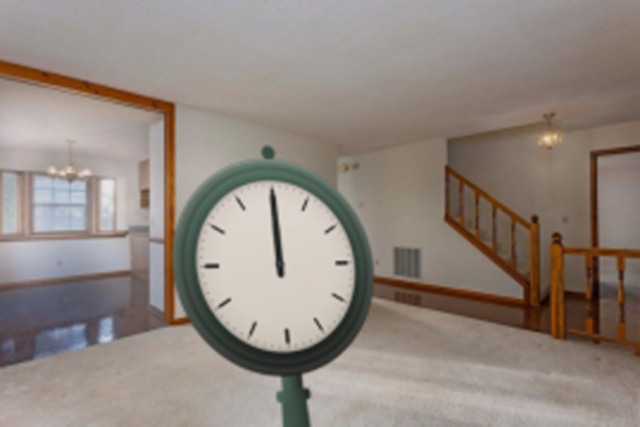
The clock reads h=12 m=0
